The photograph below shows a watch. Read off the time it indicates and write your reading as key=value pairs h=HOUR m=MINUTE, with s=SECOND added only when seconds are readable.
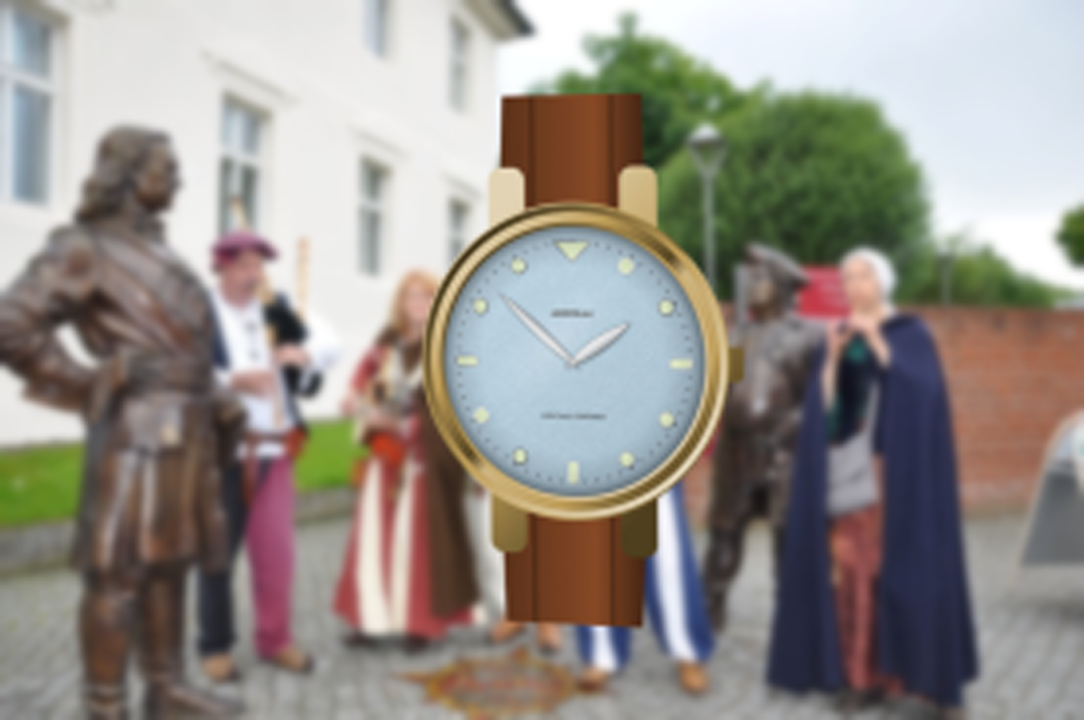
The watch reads h=1 m=52
